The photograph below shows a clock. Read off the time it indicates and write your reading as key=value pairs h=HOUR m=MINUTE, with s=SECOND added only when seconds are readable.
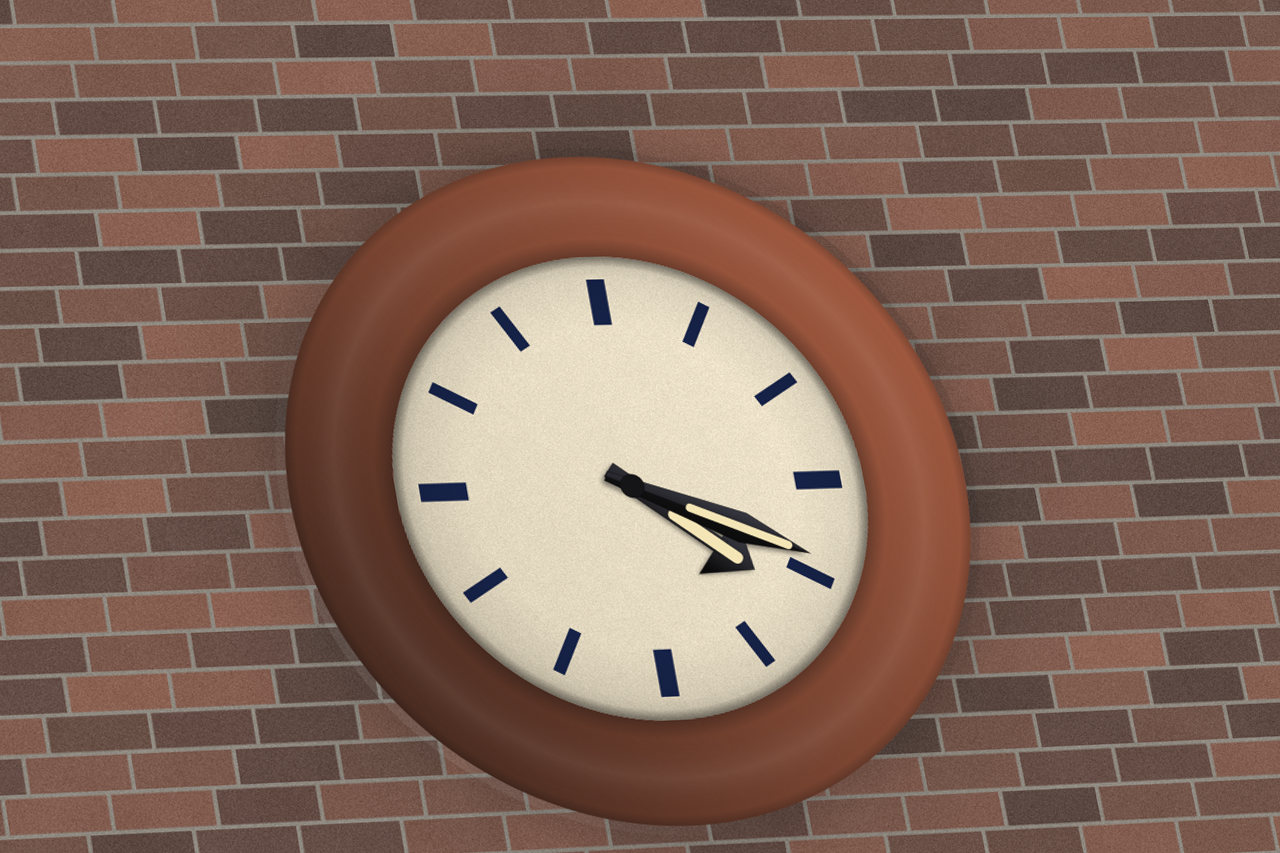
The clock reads h=4 m=19
